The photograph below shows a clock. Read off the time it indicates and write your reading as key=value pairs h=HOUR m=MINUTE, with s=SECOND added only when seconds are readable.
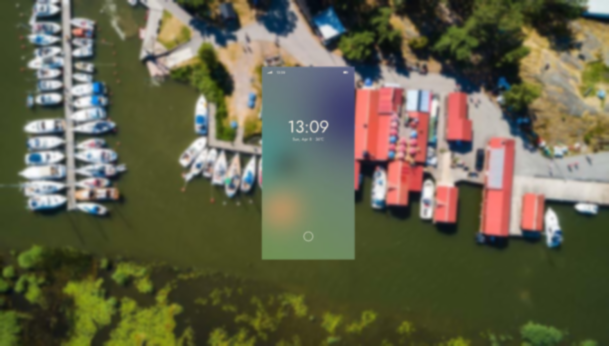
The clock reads h=13 m=9
